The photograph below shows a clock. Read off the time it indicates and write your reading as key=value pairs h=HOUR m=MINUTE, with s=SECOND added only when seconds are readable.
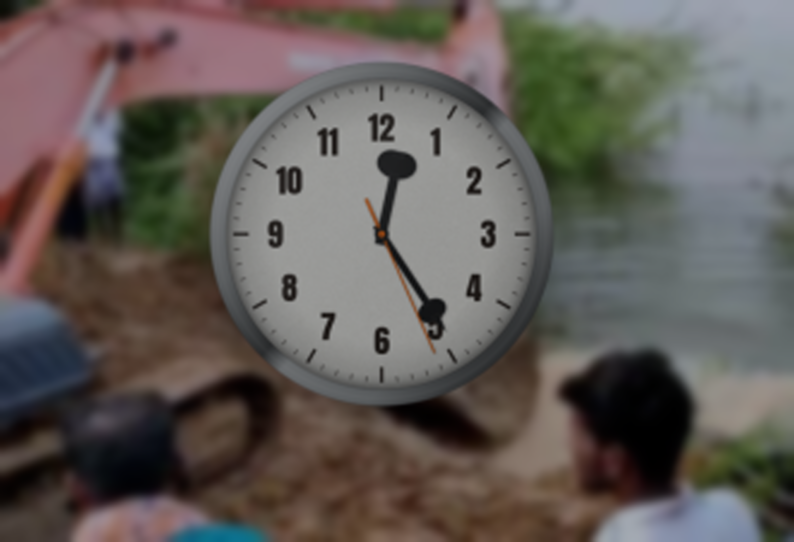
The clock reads h=12 m=24 s=26
